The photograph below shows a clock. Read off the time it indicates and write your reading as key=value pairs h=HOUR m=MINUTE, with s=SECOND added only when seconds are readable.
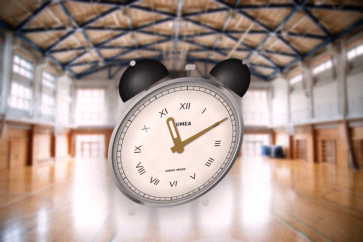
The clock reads h=11 m=10
